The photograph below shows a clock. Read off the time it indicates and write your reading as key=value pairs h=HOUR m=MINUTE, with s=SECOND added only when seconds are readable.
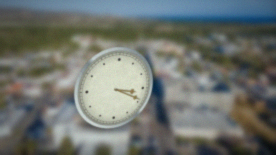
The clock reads h=3 m=19
